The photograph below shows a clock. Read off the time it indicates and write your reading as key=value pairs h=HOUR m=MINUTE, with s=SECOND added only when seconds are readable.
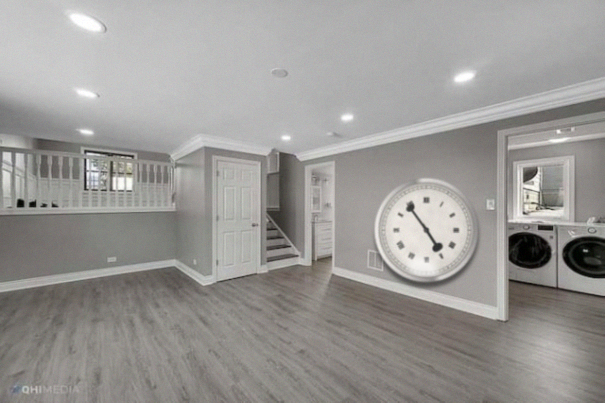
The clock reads h=4 m=54
